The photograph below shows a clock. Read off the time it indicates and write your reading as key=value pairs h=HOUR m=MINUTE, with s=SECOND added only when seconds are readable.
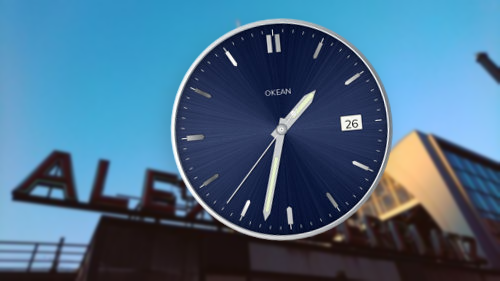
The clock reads h=1 m=32 s=37
